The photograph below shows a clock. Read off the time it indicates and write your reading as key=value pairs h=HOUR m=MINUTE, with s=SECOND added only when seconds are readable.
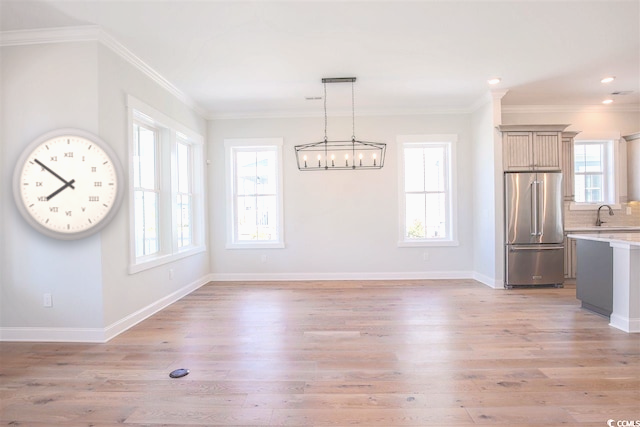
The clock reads h=7 m=51
